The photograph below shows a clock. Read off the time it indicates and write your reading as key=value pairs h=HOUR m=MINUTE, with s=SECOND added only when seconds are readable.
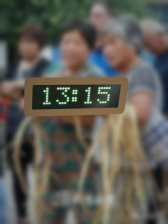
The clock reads h=13 m=15
